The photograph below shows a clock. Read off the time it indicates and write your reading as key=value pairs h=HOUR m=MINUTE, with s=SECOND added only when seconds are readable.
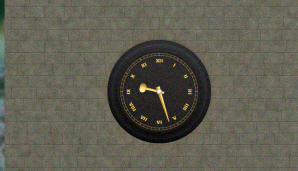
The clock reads h=9 m=27
